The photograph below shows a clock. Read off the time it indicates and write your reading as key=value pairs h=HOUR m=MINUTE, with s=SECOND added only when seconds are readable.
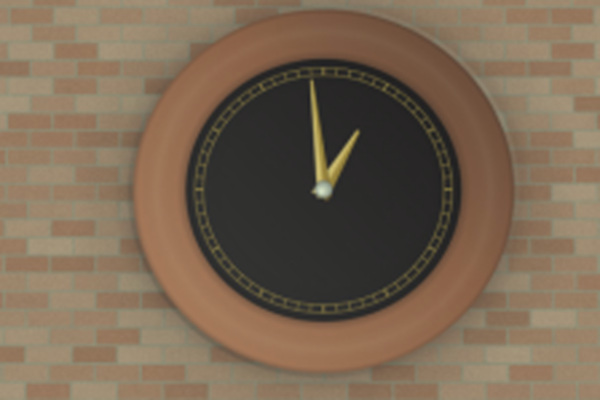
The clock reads h=12 m=59
